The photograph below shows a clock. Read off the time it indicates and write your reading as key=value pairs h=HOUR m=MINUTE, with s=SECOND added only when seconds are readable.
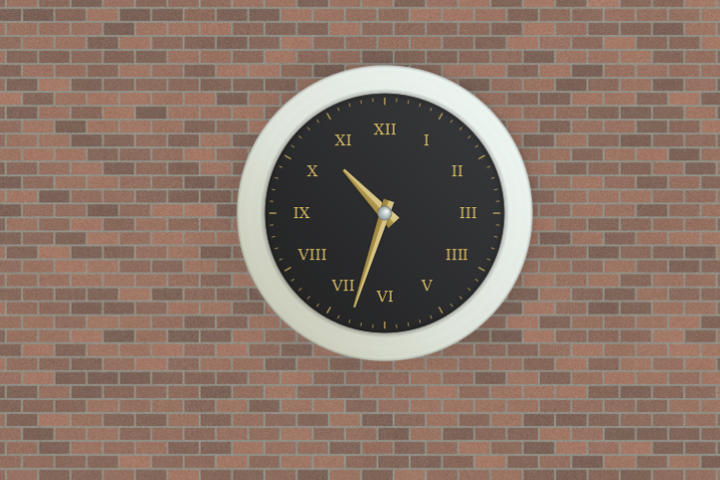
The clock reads h=10 m=33
